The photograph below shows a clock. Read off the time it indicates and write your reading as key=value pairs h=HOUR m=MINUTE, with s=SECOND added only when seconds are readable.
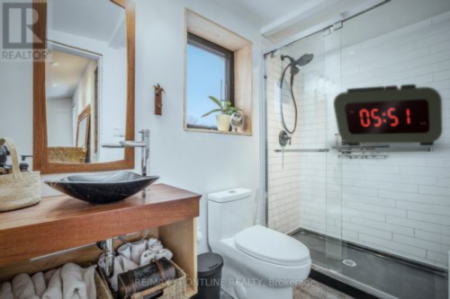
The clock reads h=5 m=51
